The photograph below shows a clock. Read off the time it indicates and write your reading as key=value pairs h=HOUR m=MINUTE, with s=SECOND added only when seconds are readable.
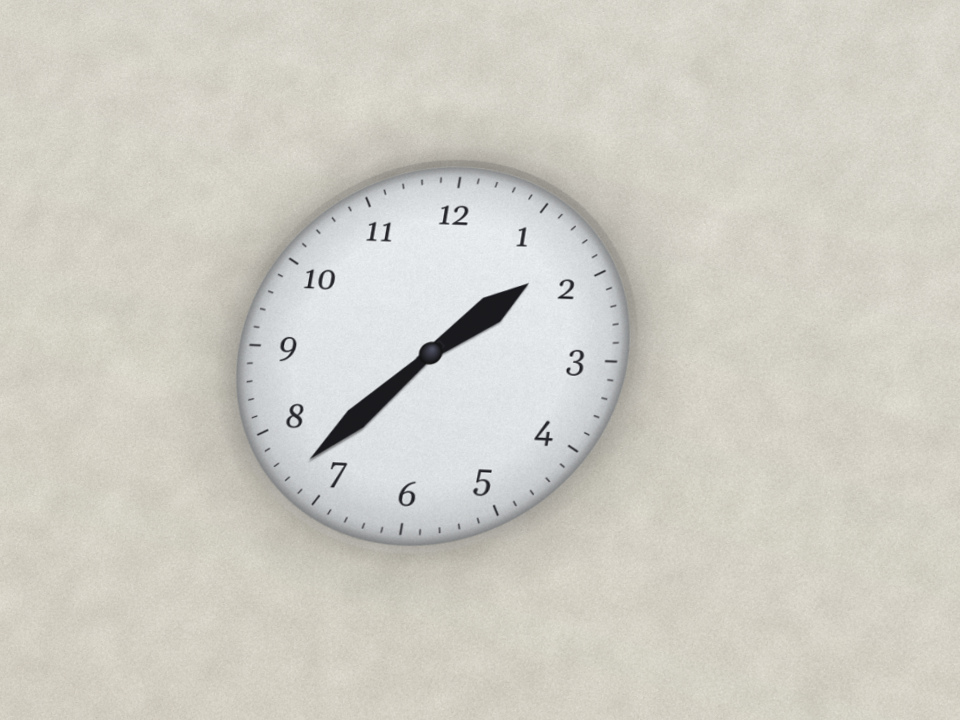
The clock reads h=1 m=37
